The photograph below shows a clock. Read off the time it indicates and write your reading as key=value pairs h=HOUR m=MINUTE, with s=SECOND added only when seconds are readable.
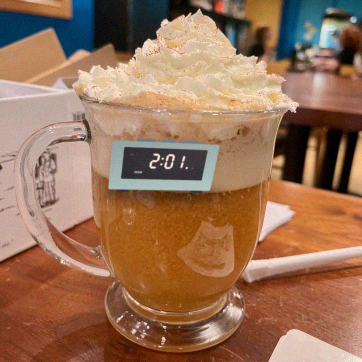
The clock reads h=2 m=1
